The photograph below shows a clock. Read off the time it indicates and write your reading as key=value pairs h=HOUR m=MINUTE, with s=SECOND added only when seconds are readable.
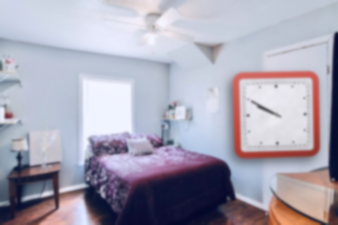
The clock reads h=9 m=50
